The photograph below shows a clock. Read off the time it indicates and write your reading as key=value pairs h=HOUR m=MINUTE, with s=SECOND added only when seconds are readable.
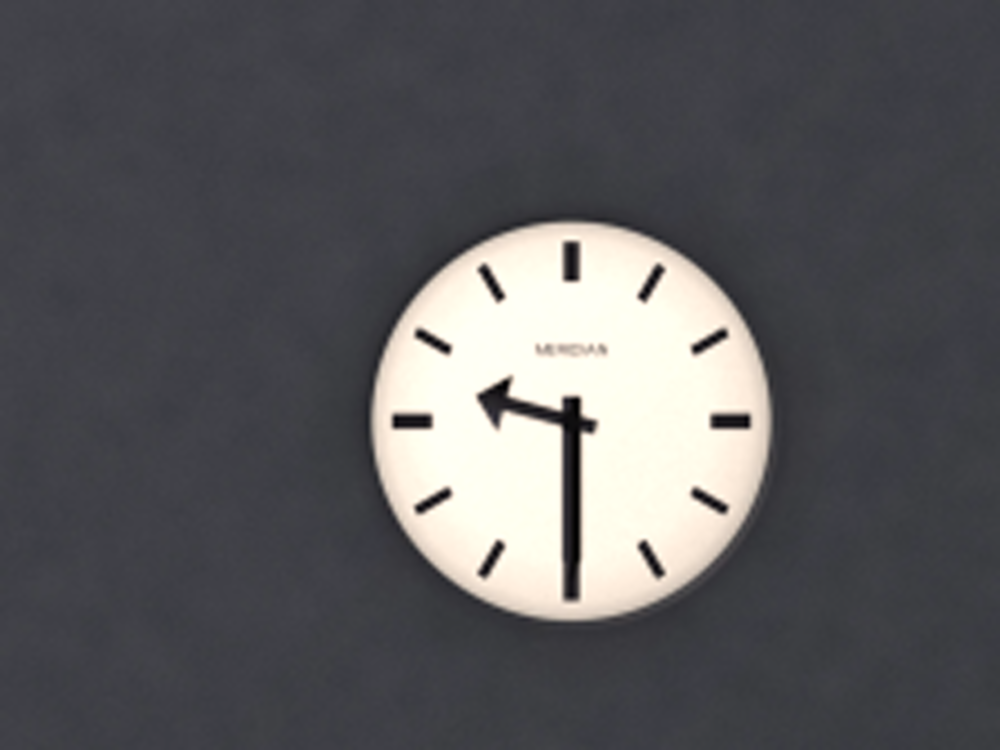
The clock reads h=9 m=30
